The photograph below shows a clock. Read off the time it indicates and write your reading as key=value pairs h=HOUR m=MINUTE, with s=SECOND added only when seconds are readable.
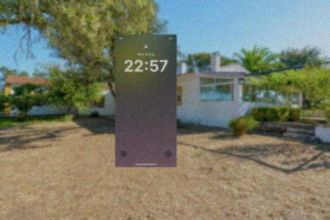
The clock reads h=22 m=57
